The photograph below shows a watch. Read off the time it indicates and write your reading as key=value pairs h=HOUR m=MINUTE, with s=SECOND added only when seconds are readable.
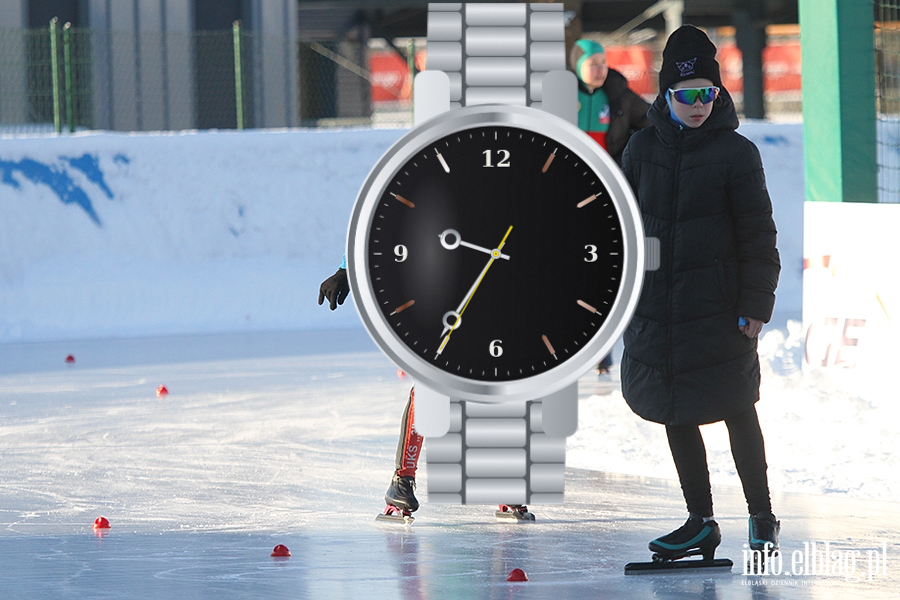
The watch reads h=9 m=35 s=35
